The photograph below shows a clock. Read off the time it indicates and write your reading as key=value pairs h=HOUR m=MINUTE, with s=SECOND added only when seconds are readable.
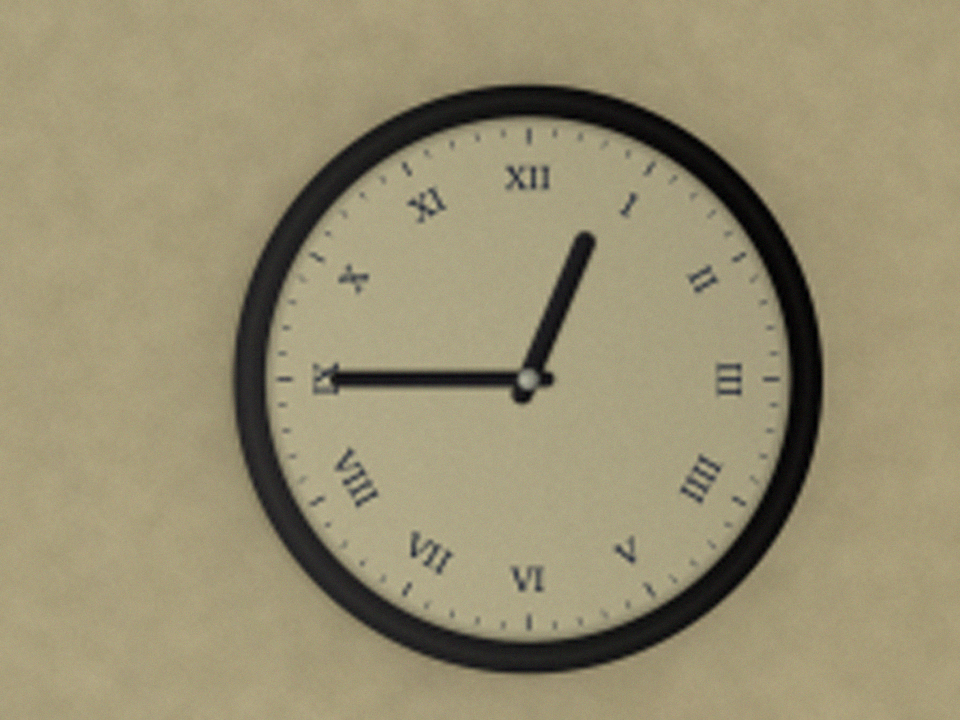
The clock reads h=12 m=45
